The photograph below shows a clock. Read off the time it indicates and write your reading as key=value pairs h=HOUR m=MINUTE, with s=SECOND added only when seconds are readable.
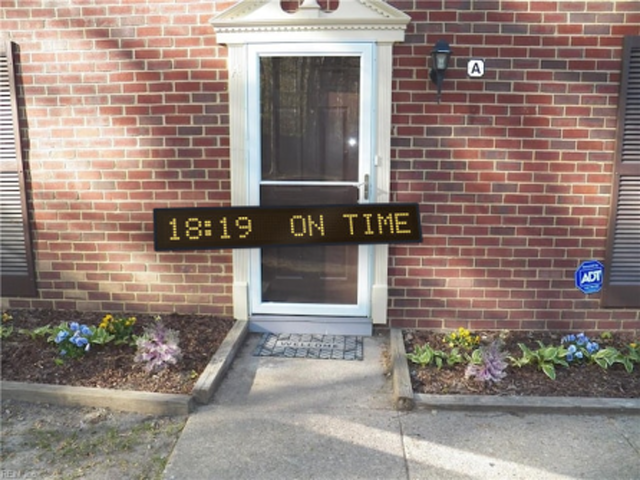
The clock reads h=18 m=19
